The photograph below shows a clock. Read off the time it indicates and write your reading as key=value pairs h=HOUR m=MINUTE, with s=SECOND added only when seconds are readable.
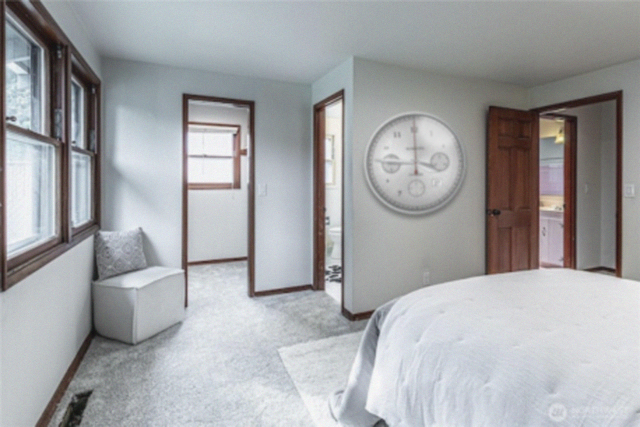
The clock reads h=3 m=46
